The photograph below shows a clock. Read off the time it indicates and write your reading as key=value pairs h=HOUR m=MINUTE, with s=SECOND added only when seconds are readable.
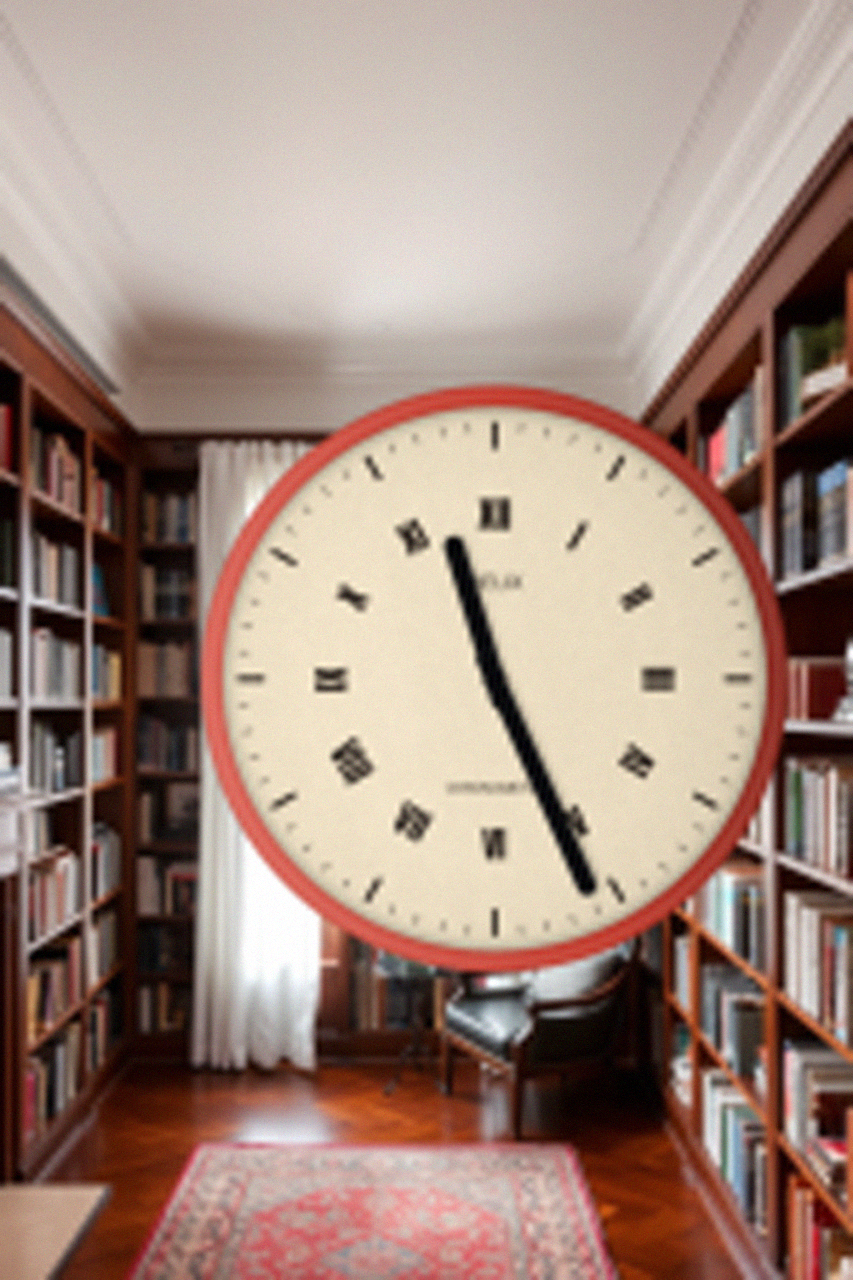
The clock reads h=11 m=26
